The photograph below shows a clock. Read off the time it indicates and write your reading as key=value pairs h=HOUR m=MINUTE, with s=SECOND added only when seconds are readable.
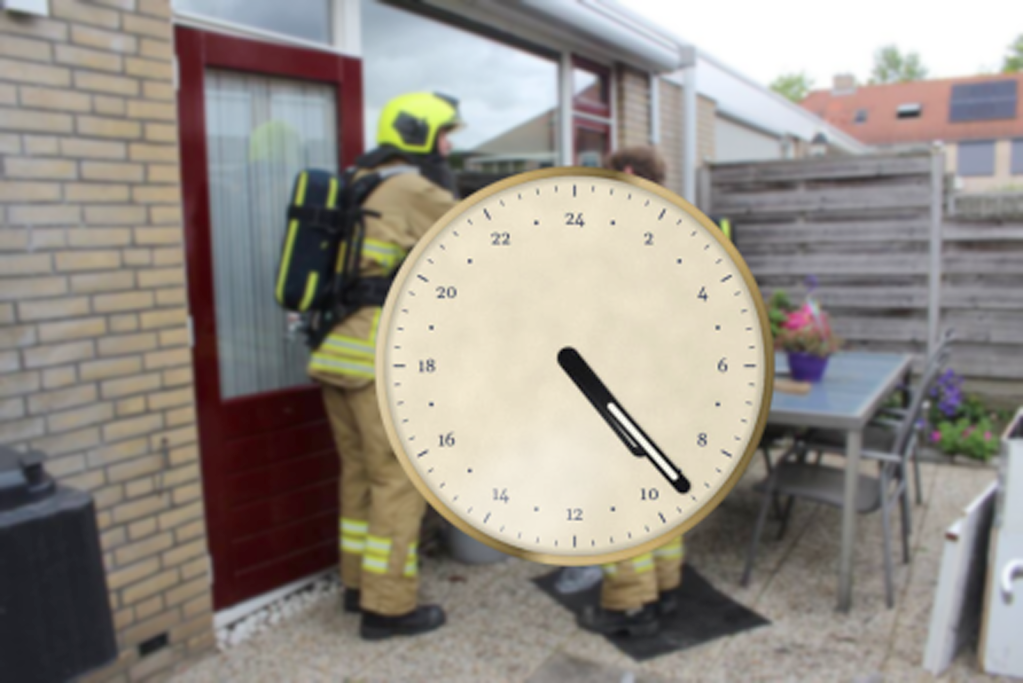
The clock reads h=9 m=23
